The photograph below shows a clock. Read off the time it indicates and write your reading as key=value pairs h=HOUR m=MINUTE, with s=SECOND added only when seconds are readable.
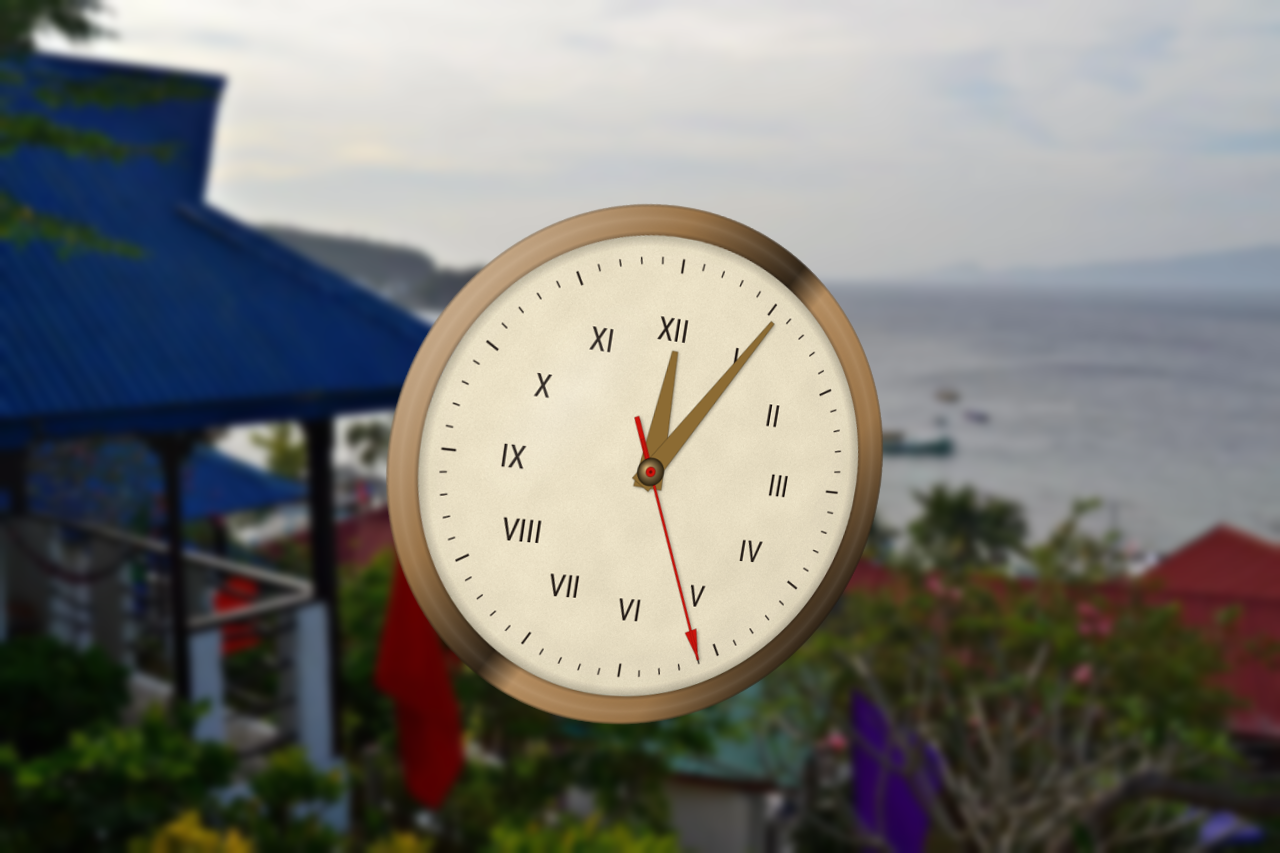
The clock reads h=12 m=5 s=26
